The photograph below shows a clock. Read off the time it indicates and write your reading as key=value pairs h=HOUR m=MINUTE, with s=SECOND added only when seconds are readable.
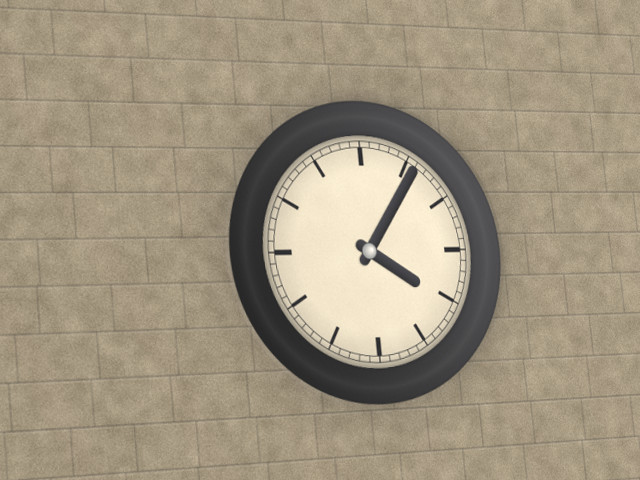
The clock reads h=4 m=6
